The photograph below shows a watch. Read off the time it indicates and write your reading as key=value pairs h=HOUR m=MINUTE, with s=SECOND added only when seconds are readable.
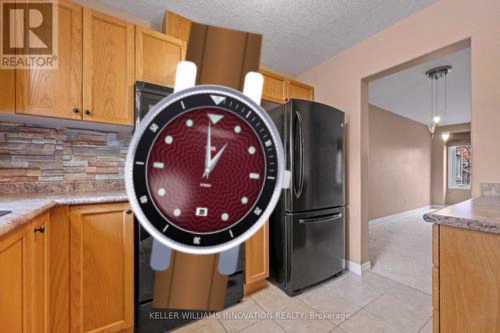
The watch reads h=12 m=59
